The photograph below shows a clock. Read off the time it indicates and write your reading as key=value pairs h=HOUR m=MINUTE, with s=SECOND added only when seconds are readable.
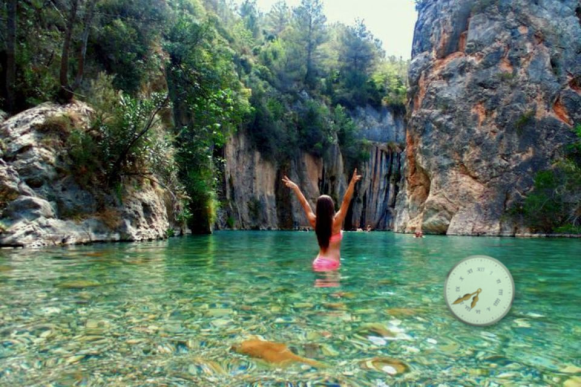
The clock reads h=6 m=40
